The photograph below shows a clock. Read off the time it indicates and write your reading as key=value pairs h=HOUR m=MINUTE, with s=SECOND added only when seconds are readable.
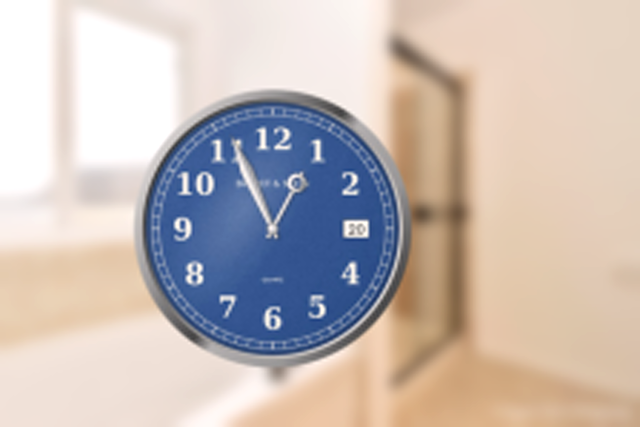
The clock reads h=12 m=56
